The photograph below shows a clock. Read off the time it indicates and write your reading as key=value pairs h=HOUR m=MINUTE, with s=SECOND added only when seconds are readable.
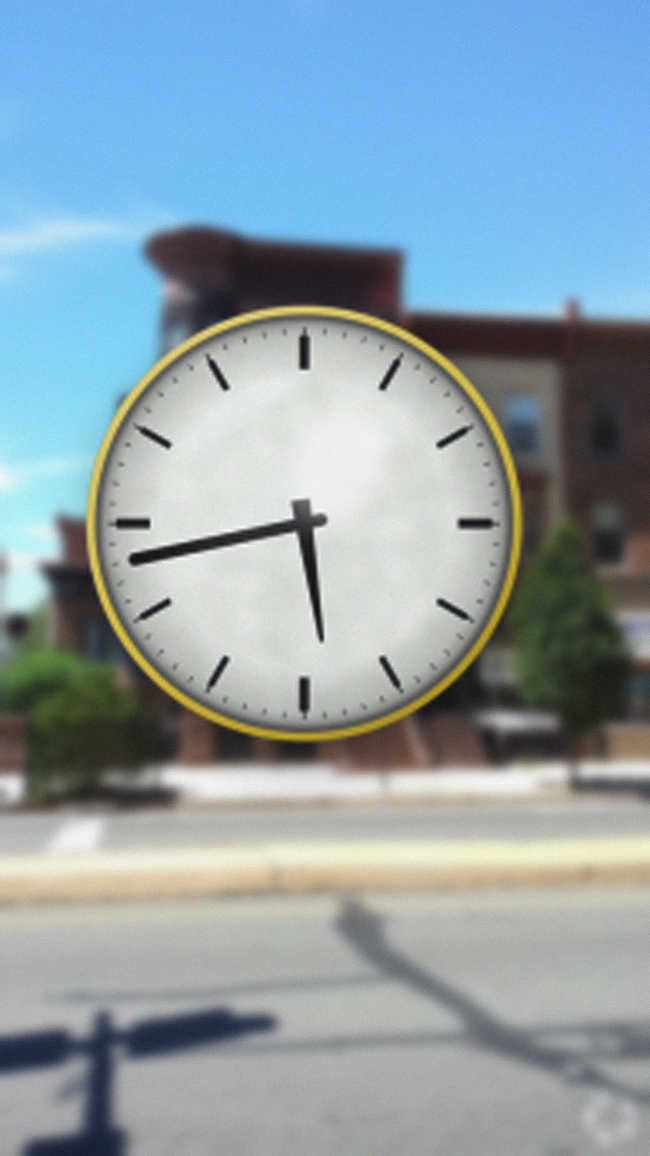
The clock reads h=5 m=43
